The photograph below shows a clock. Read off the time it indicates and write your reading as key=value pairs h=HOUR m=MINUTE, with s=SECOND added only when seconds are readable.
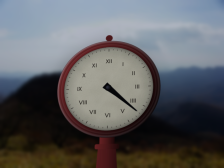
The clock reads h=4 m=22
